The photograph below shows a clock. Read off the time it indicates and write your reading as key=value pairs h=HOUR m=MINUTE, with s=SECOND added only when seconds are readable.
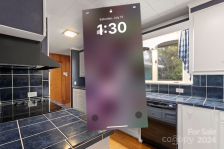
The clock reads h=1 m=30
